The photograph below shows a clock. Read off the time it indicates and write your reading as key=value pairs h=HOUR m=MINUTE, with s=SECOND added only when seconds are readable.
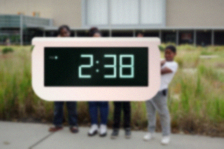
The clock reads h=2 m=38
